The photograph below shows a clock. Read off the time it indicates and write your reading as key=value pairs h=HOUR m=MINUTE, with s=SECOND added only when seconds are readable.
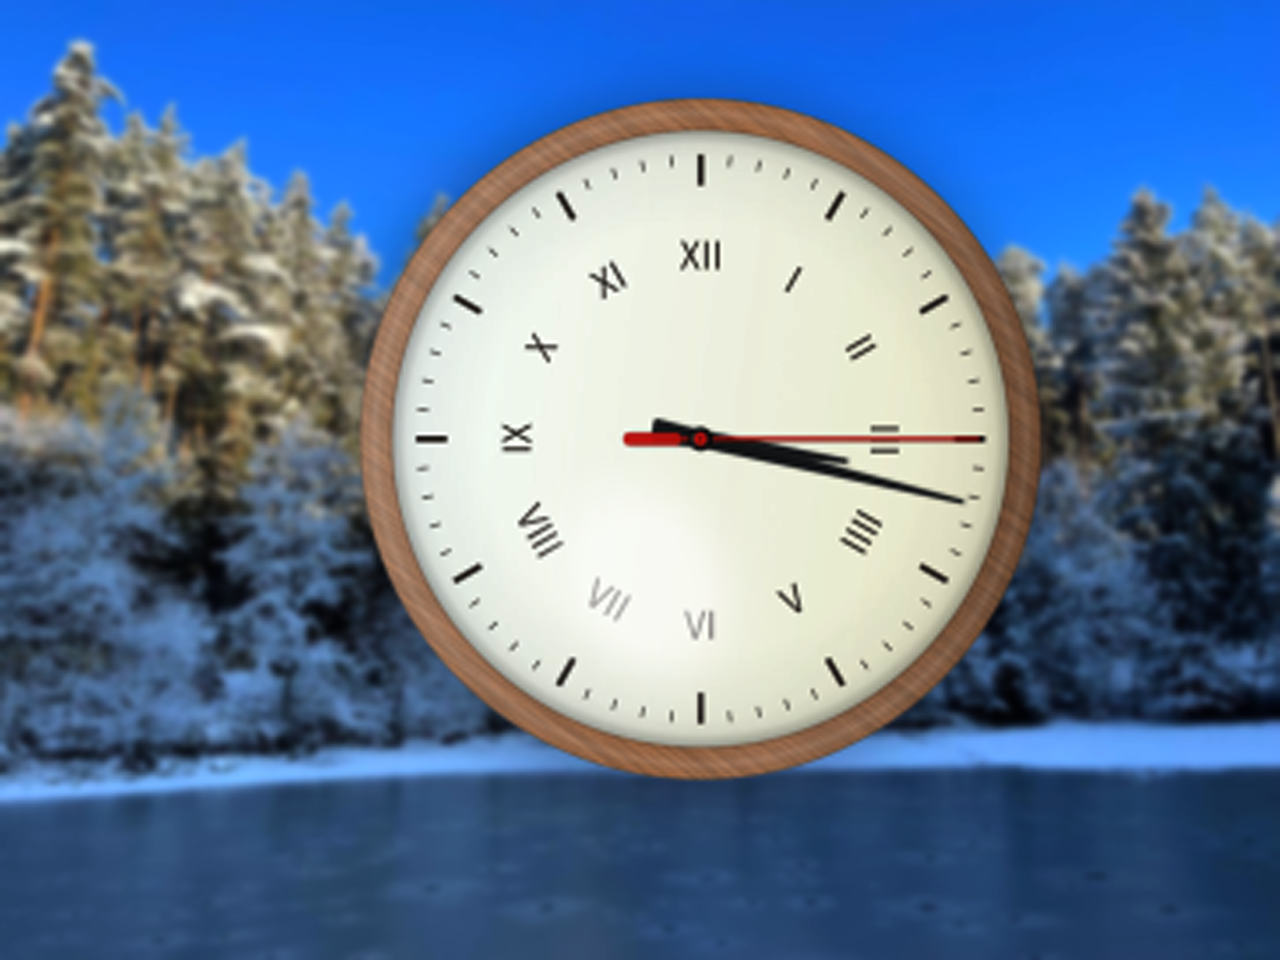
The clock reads h=3 m=17 s=15
